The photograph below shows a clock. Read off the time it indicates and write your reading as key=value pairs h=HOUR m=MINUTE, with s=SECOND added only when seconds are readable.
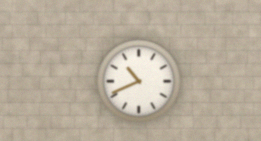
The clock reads h=10 m=41
